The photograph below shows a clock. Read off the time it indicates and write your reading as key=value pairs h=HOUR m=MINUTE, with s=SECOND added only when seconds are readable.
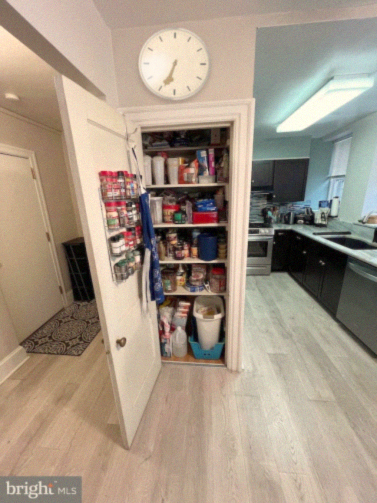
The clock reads h=6 m=34
